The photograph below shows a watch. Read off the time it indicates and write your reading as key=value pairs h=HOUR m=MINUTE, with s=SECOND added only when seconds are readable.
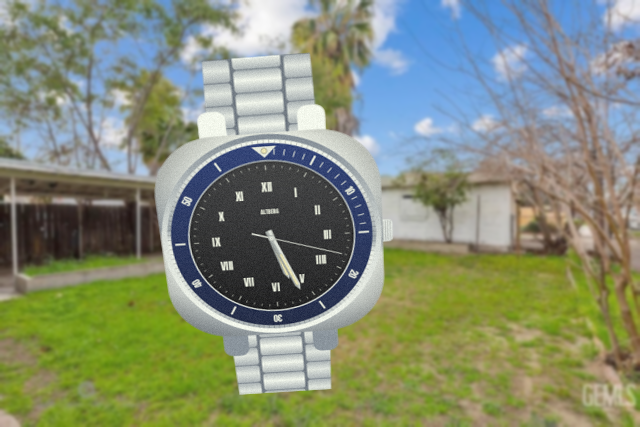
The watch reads h=5 m=26 s=18
